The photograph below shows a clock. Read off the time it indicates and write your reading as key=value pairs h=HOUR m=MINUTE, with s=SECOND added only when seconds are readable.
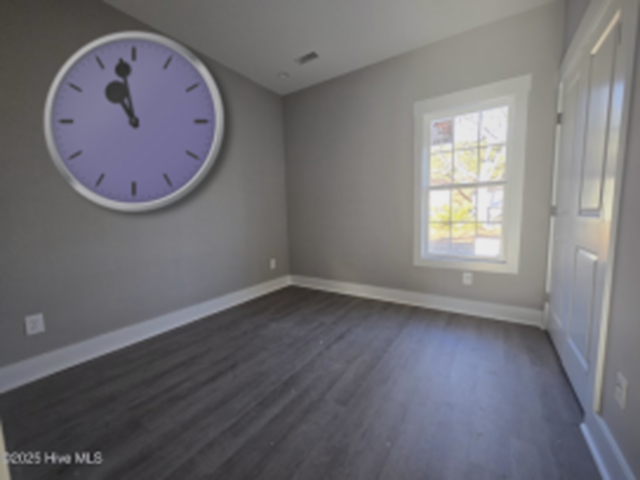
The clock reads h=10 m=58
